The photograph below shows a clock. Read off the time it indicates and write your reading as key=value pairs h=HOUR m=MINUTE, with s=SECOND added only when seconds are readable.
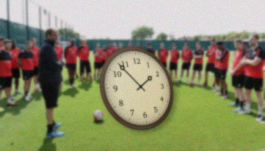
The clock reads h=1 m=53
